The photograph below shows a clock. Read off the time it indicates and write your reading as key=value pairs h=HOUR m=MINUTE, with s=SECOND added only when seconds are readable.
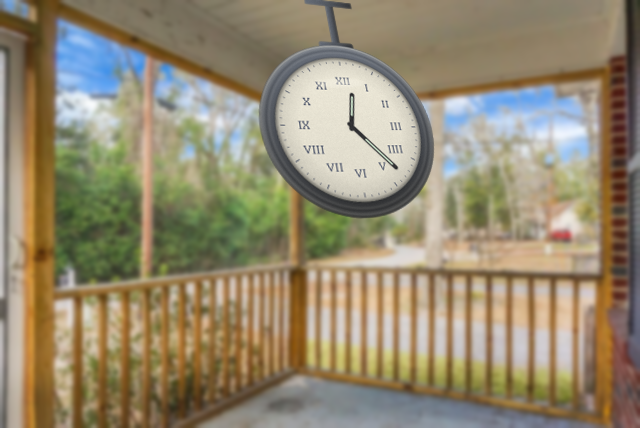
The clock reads h=12 m=23
